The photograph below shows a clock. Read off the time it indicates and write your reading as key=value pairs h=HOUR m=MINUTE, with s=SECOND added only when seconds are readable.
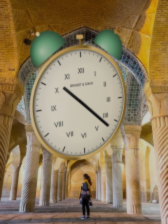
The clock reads h=10 m=22
